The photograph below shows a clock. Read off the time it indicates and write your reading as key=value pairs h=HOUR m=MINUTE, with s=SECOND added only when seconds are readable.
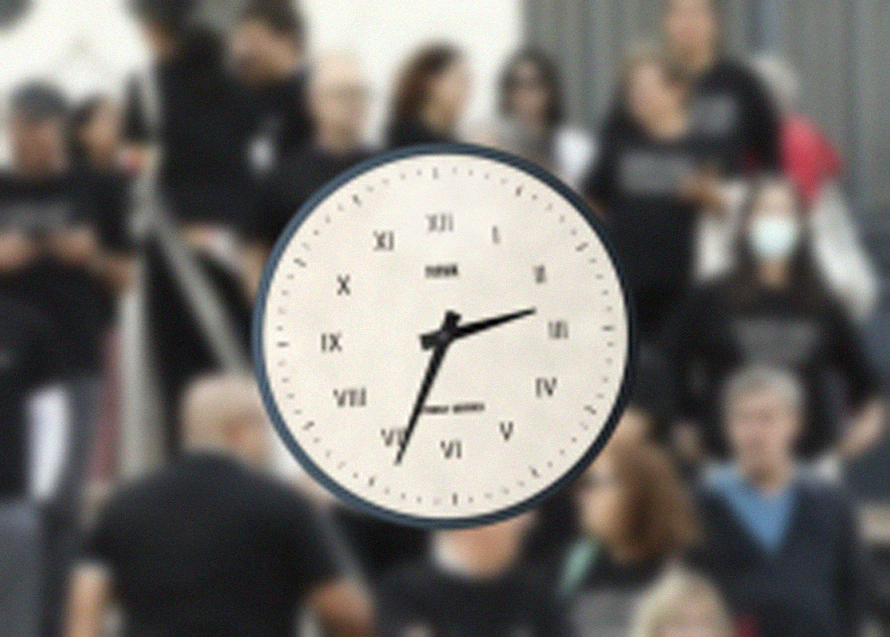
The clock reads h=2 m=34
